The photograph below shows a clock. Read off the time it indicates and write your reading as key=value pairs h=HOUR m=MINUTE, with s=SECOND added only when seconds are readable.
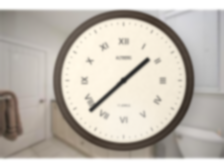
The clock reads h=1 m=38
